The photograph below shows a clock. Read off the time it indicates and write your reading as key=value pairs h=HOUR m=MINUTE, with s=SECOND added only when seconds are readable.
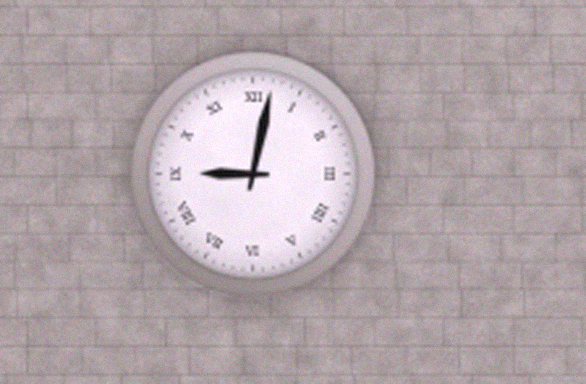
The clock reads h=9 m=2
